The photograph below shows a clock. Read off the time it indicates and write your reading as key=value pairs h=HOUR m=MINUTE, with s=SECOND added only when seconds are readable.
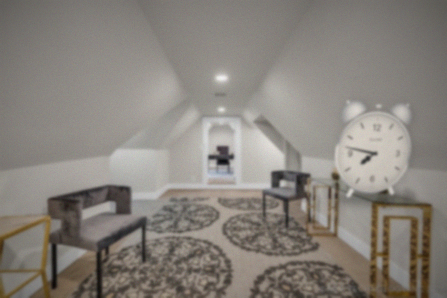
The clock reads h=7 m=47
